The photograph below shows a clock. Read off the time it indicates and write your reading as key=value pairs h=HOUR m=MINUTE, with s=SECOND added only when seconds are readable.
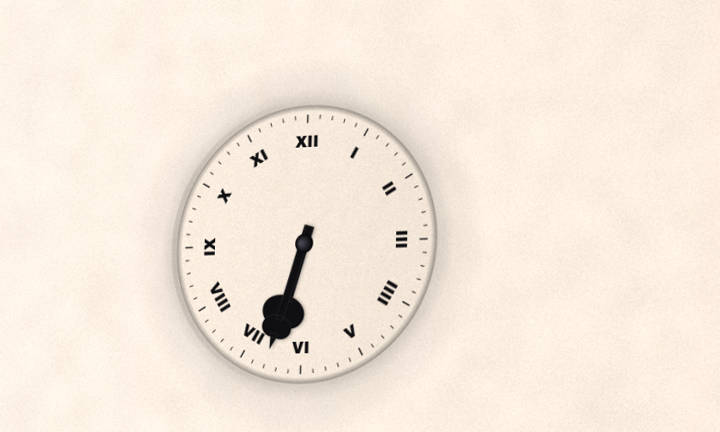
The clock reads h=6 m=33
